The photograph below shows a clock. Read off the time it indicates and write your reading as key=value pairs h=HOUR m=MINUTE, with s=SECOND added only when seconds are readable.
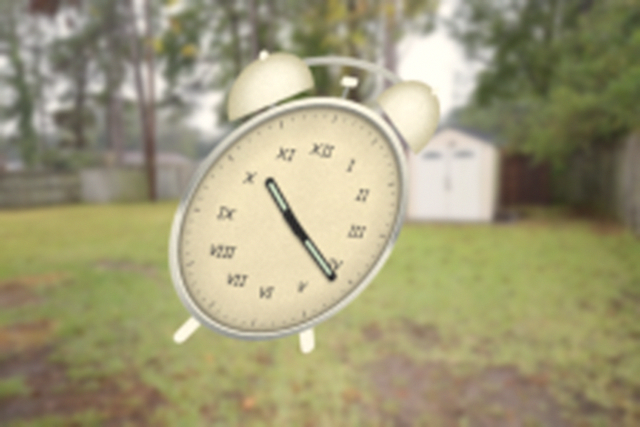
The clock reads h=10 m=21
